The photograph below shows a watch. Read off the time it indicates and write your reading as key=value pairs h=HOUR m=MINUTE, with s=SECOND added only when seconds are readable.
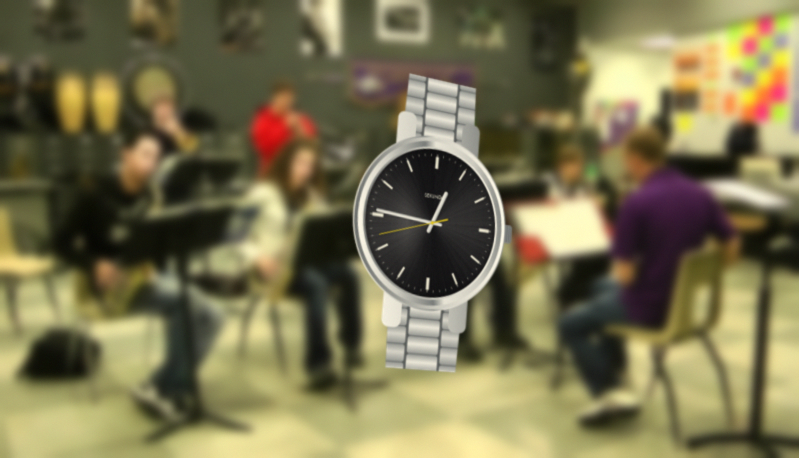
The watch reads h=12 m=45 s=42
